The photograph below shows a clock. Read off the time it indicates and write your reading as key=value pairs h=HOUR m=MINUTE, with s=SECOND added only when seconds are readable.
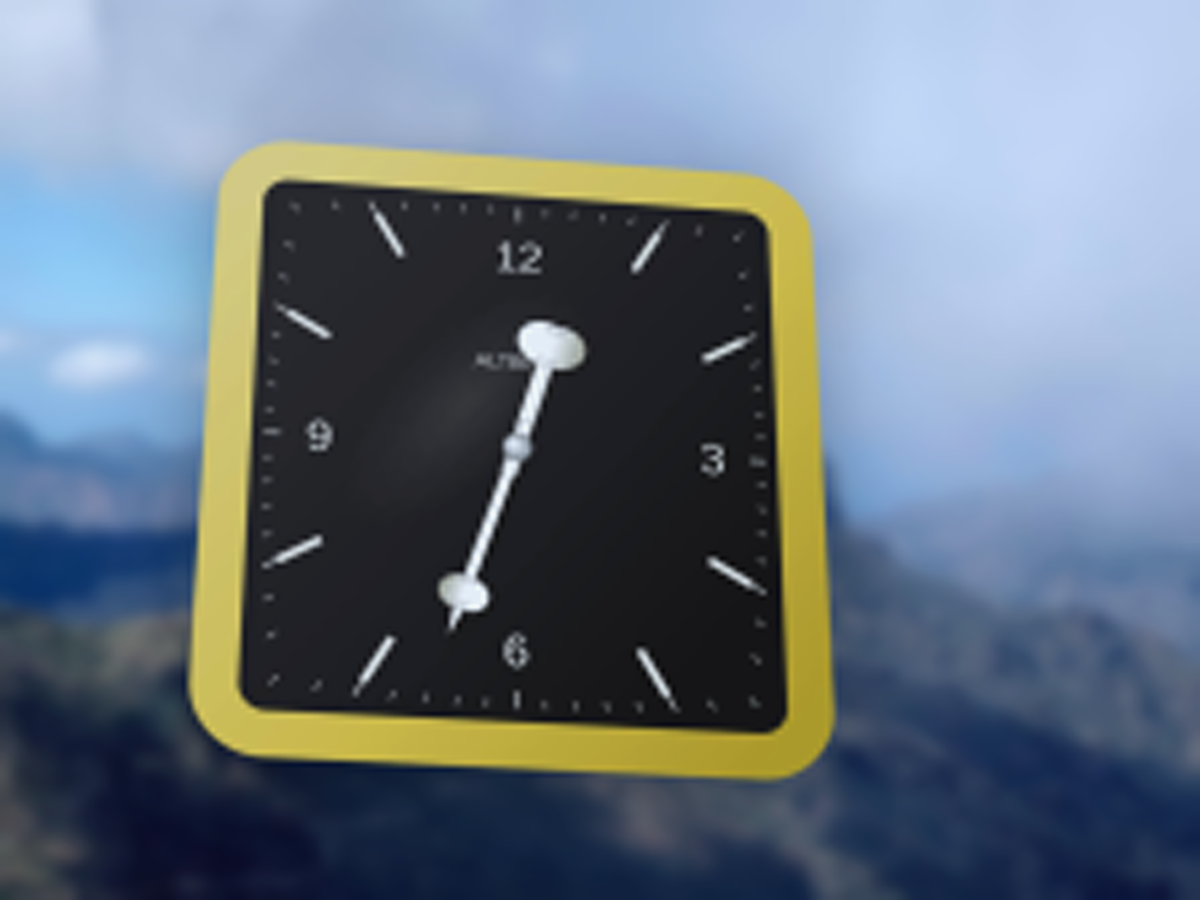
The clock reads h=12 m=33
